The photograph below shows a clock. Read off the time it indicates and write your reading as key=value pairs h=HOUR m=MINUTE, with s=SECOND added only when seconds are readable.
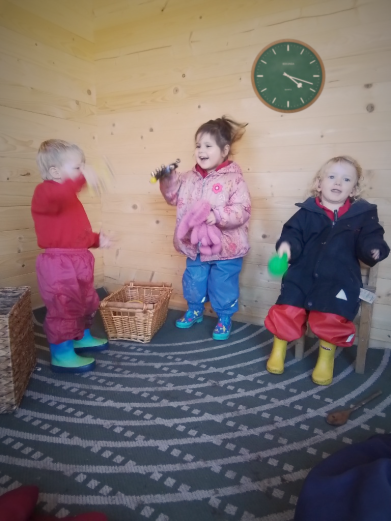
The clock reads h=4 m=18
